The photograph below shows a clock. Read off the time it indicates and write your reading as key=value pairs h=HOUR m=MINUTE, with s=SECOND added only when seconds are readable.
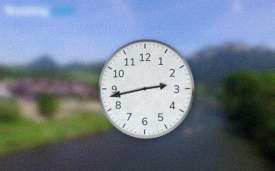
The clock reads h=2 m=43
